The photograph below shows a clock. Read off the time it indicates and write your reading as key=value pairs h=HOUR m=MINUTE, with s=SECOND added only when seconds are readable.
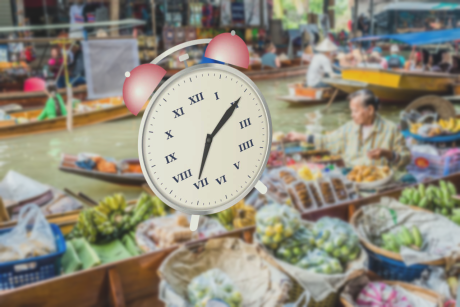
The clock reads h=7 m=10
